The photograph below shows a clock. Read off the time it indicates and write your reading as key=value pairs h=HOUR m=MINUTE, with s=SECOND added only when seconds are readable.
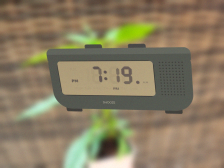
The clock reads h=7 m=19
